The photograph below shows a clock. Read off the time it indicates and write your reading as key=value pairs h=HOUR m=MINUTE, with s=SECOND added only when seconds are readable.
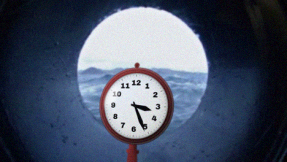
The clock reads h=3 m=26
